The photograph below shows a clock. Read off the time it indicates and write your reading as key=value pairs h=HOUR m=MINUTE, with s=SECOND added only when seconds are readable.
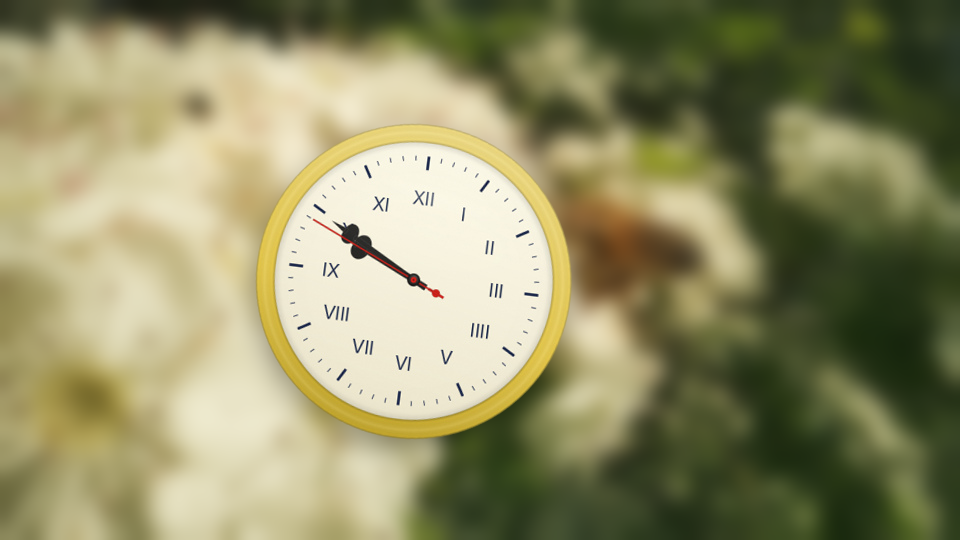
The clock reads h=9 m=49 s=49
